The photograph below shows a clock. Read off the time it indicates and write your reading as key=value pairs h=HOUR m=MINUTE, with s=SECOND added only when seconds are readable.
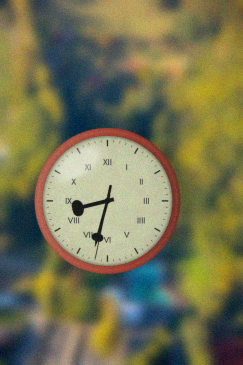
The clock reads h=8 m=32 s=32
